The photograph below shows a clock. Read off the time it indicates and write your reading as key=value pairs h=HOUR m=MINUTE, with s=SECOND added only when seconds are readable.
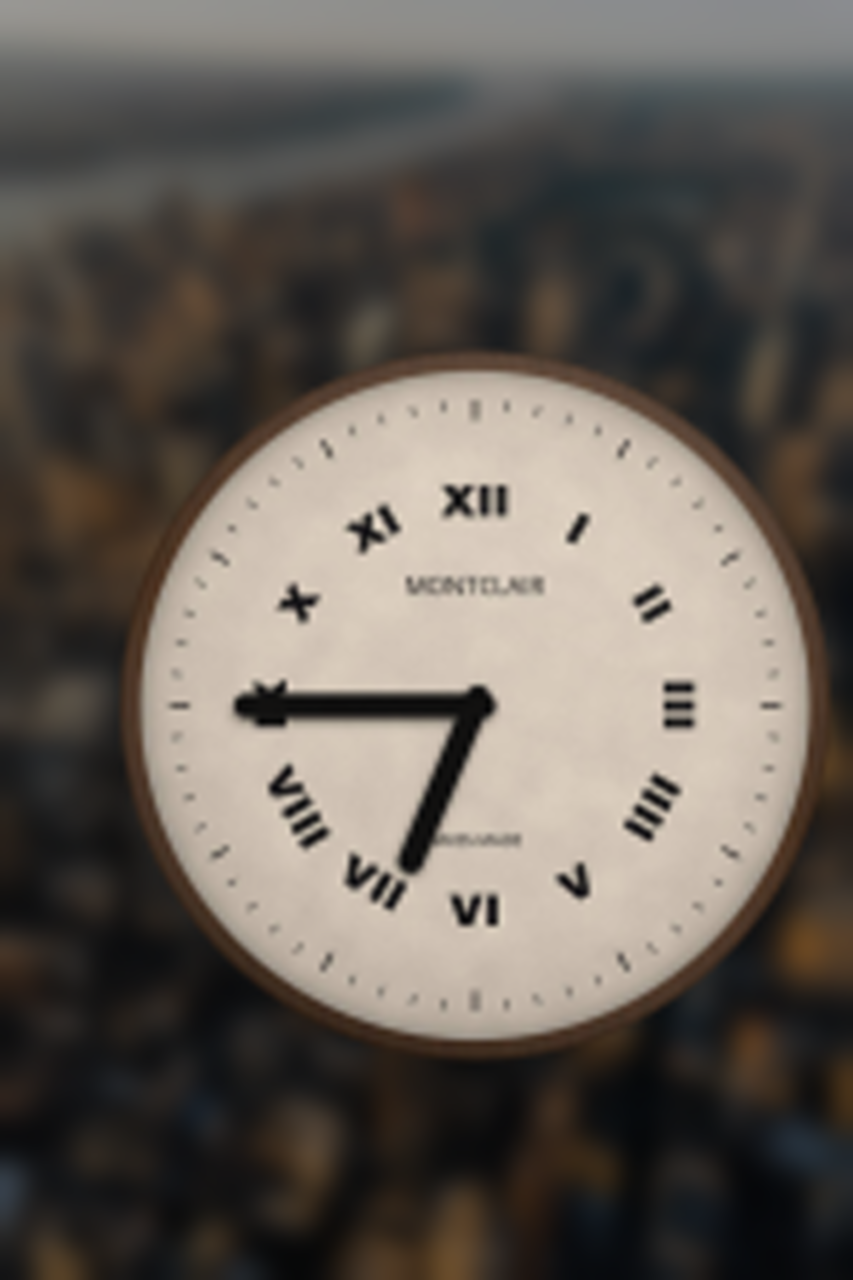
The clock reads h=6 m=45
